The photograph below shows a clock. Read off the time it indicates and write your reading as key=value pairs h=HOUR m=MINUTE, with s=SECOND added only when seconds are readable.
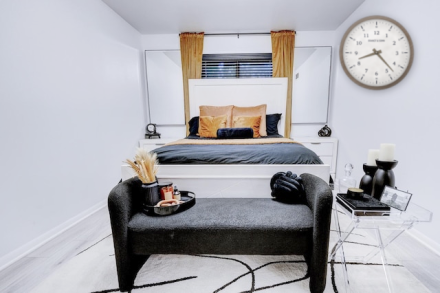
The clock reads h=8 m=23
